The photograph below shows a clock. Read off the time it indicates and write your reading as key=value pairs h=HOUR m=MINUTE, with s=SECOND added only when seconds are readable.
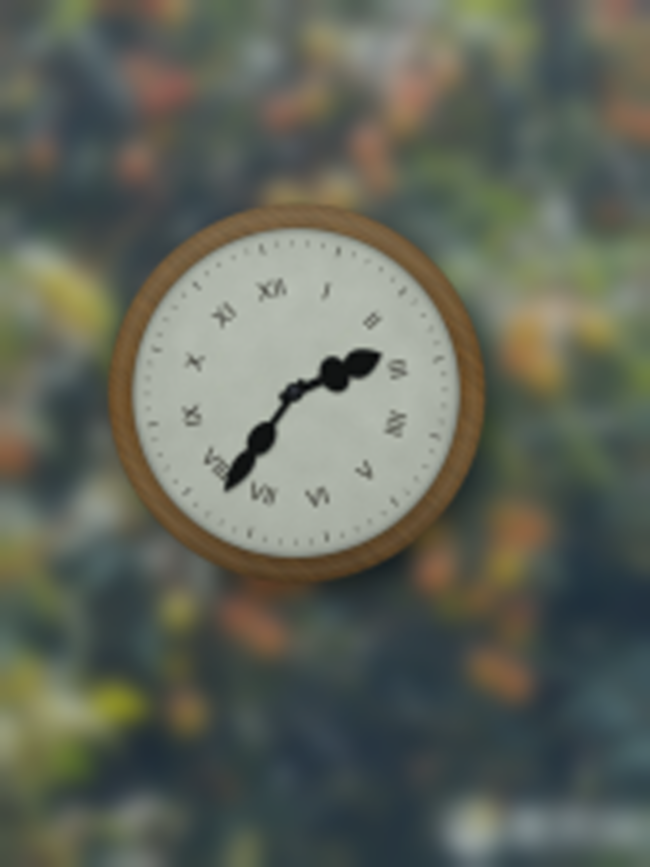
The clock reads h=2 m=38
